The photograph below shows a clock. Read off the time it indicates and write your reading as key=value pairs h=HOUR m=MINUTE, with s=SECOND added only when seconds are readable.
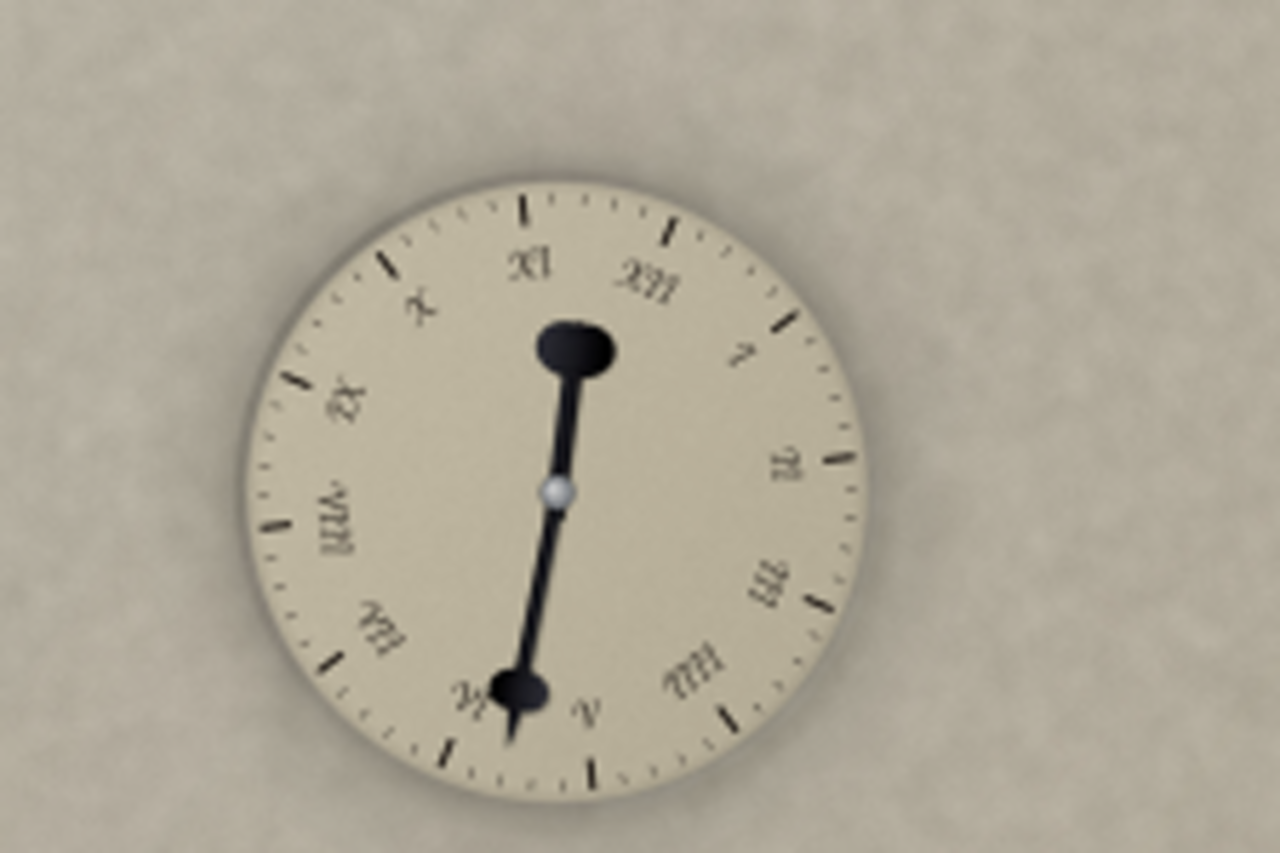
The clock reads h=11 m=28
